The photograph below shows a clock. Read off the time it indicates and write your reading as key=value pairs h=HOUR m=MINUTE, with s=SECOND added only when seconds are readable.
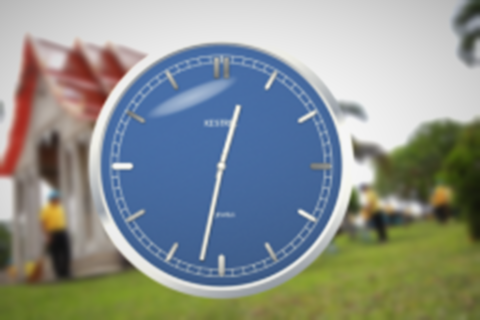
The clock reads h=12 m=32
